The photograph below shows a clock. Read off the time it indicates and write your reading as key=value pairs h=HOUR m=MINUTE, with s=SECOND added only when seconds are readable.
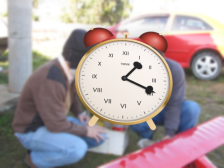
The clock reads h=1 m=19
